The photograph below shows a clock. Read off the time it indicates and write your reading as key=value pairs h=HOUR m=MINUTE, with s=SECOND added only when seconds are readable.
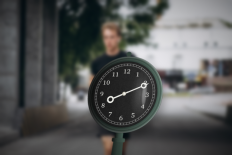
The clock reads h=8 m=11
